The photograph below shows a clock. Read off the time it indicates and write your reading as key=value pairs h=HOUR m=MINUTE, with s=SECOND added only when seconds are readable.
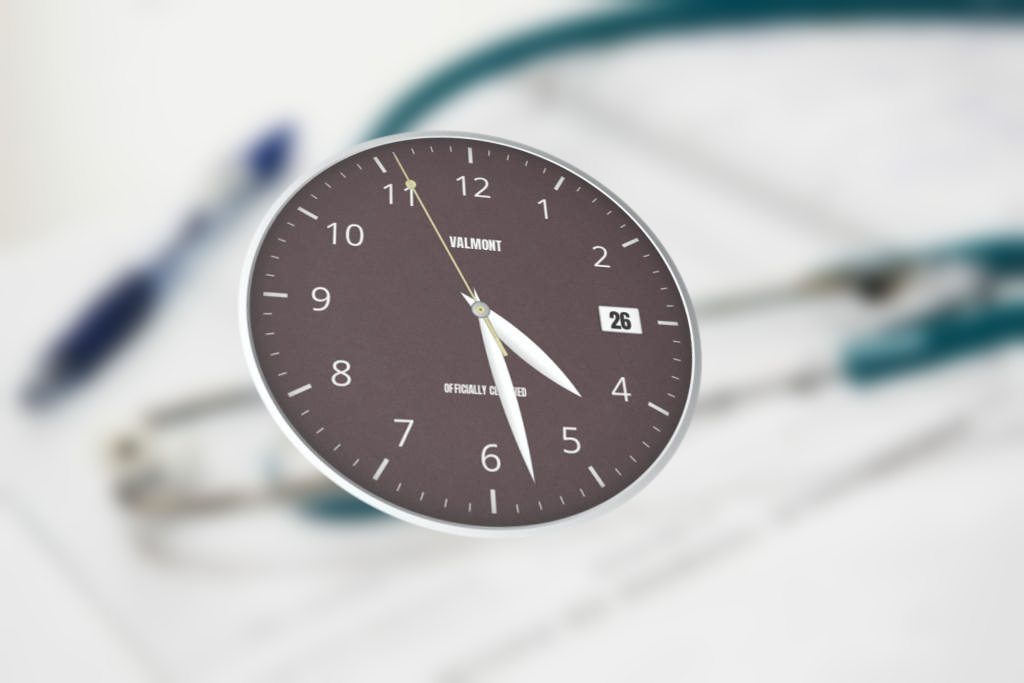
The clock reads h=4 m=27 s=56
